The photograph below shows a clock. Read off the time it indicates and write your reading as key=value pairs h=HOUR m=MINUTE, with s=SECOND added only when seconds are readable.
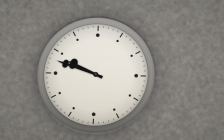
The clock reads h=9 m=48
